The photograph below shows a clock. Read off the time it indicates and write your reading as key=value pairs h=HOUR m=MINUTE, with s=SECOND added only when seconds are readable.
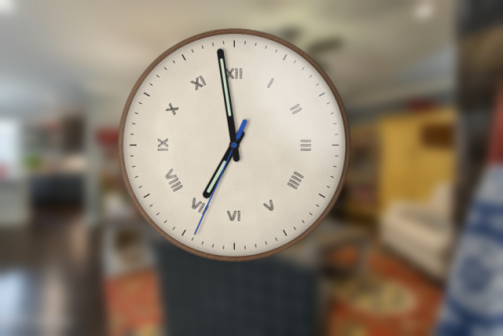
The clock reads h=6 m=58 s=34
